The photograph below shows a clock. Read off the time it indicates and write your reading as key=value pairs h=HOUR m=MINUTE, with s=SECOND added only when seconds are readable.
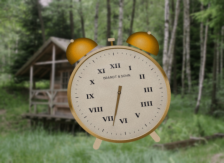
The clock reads h=6 m=33
